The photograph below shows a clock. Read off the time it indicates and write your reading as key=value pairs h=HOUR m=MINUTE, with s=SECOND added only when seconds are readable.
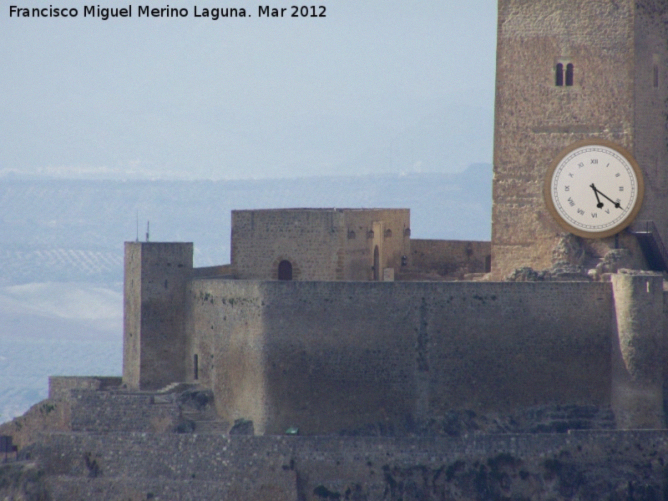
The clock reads h=5 m=21
